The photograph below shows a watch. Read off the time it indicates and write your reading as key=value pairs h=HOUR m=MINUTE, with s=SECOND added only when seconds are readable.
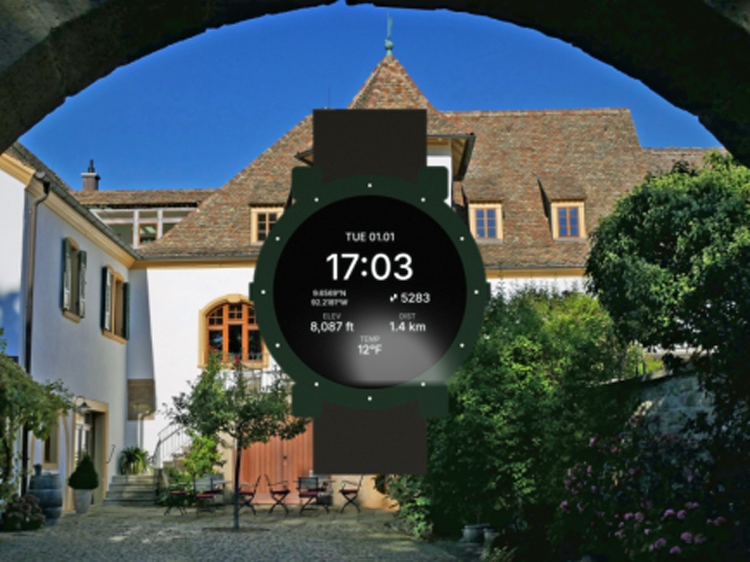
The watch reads h=17 m=3
